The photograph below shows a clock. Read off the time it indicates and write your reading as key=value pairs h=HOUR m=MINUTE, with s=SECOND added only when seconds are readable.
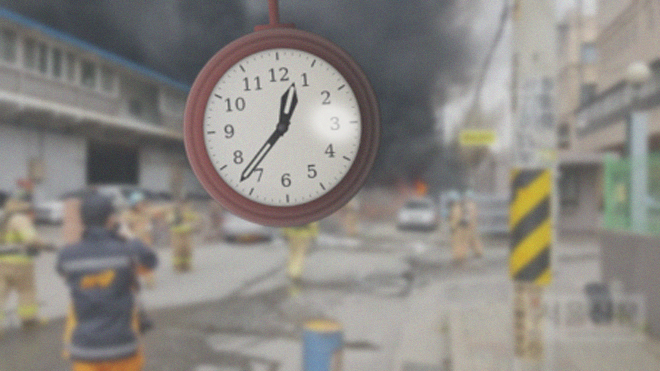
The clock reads h=12 m=37
